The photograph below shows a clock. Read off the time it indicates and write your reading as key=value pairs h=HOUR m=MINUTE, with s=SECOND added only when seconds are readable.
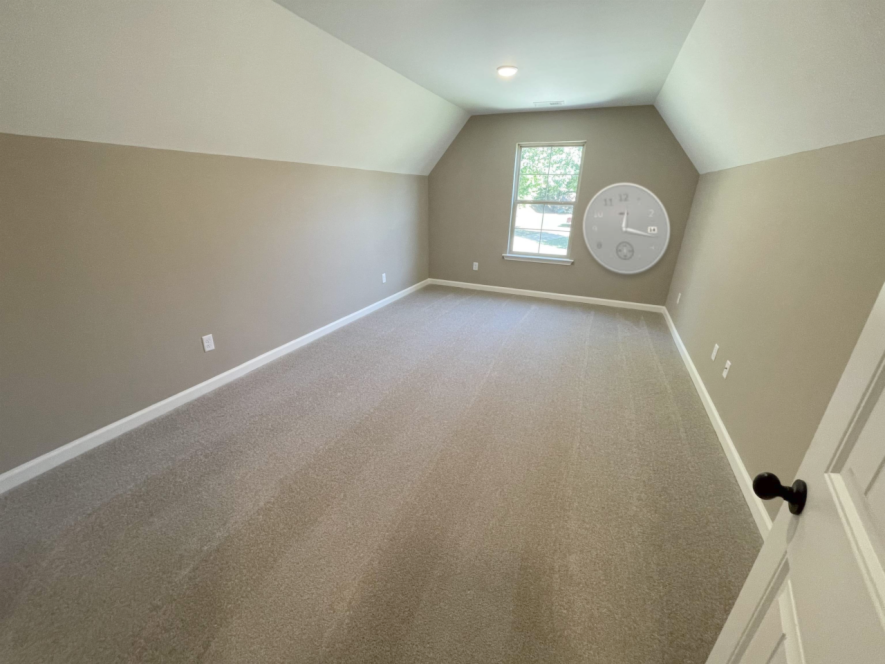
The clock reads h=12 m=17
